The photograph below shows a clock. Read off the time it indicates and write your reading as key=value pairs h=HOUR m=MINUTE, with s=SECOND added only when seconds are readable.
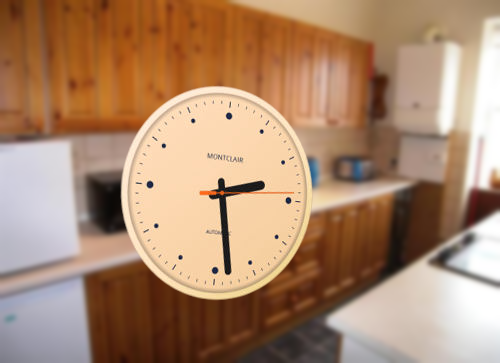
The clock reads h=2 m=28 s=14
